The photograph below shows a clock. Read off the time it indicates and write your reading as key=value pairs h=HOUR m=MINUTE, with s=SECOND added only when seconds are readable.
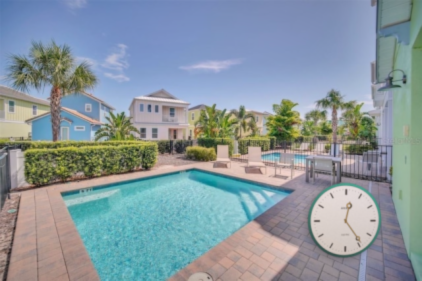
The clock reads h=12 m=24
